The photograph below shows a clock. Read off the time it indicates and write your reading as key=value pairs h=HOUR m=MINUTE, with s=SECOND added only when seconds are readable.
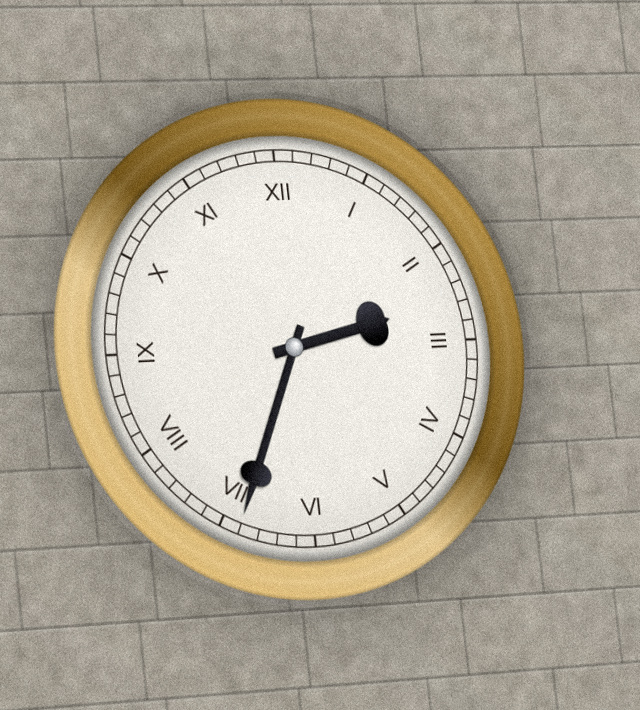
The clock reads h=2 m=34
